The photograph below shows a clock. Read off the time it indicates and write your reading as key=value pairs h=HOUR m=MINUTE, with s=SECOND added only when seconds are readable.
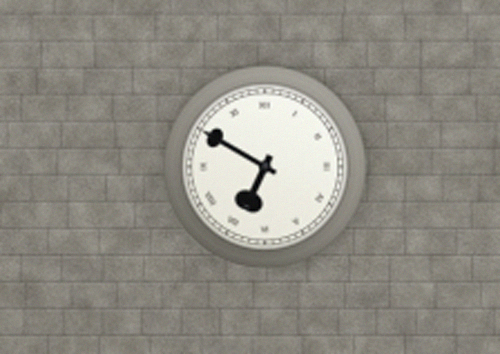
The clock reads h=6 m=50
